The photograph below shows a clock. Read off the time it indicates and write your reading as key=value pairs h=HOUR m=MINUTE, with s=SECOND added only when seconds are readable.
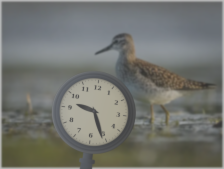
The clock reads h=9 m=26
